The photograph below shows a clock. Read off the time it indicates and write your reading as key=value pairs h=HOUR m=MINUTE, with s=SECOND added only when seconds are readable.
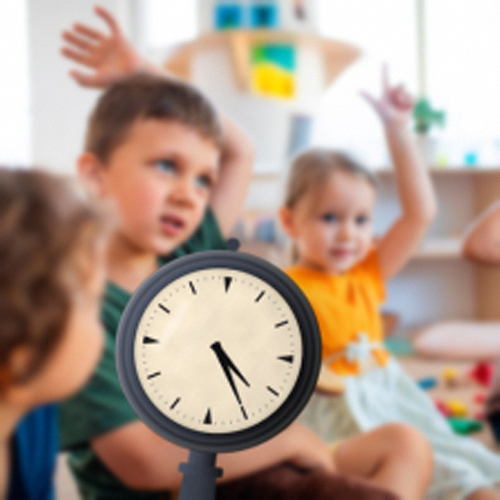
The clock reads h=4 m=25
